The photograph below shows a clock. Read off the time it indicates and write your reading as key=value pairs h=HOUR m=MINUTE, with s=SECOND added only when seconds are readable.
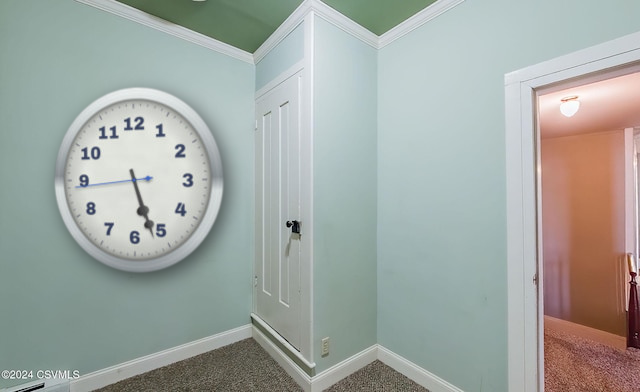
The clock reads h=5 m=26 s=44
